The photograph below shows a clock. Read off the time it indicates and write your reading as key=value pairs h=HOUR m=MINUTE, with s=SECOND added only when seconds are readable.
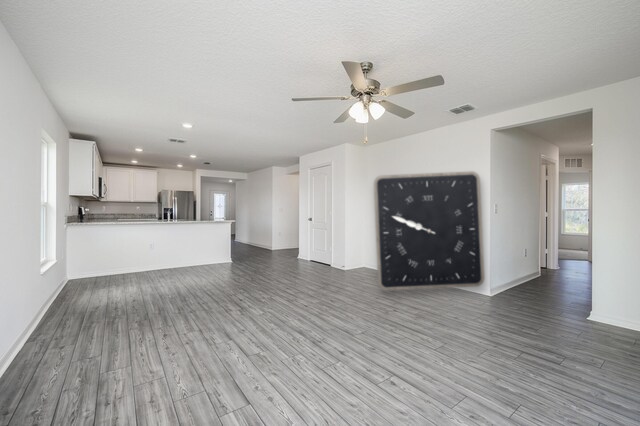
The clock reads h=9 m=49
